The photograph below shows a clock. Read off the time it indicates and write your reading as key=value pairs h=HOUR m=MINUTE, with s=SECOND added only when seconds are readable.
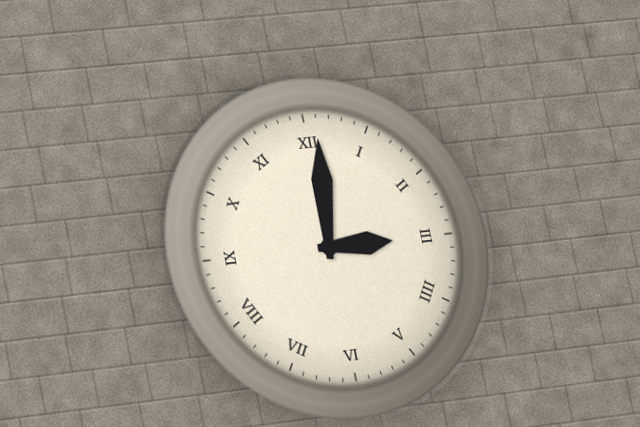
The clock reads h=3 m=1
